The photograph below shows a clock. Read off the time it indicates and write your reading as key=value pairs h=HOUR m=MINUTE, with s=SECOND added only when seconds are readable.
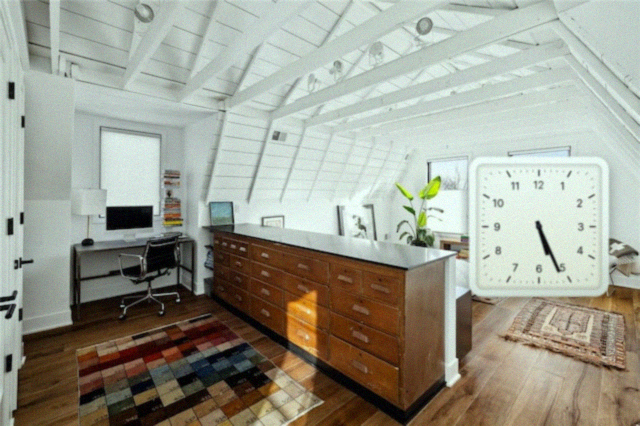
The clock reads h=5 m=26
